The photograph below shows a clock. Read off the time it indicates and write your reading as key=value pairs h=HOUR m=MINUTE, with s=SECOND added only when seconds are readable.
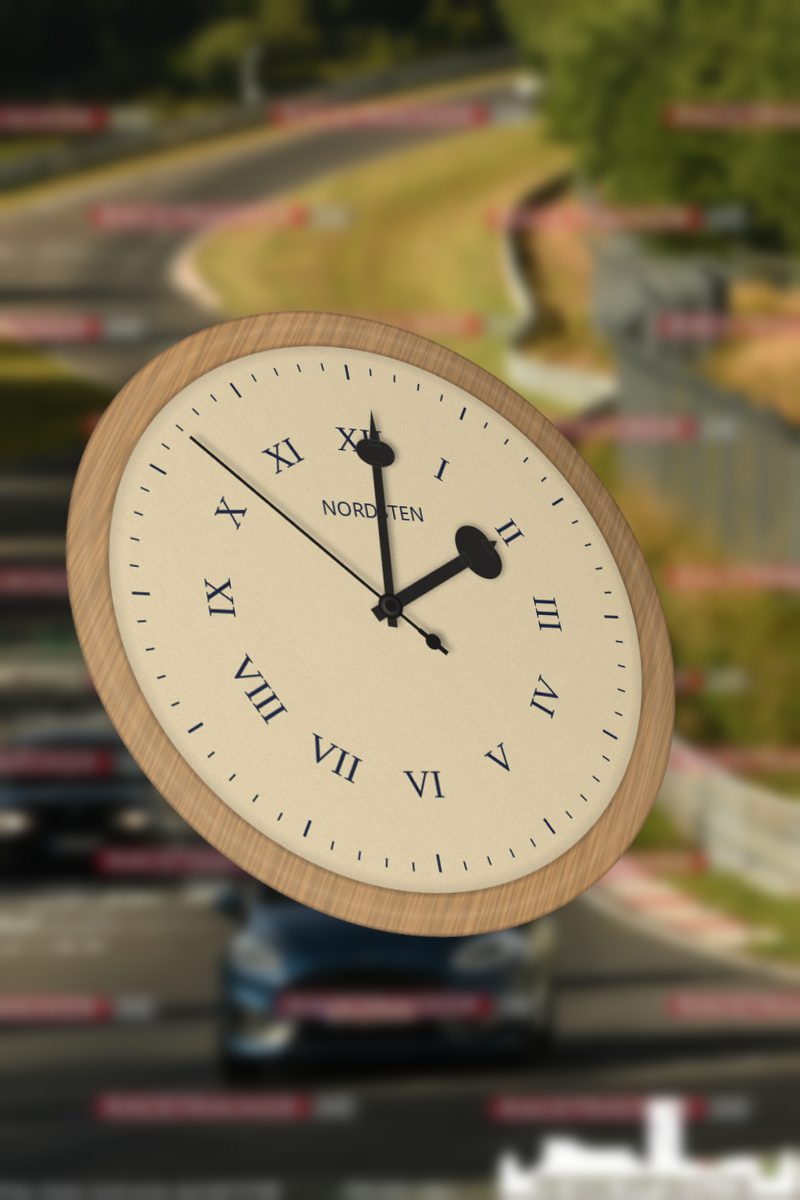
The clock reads h=2 m=0 s=52
